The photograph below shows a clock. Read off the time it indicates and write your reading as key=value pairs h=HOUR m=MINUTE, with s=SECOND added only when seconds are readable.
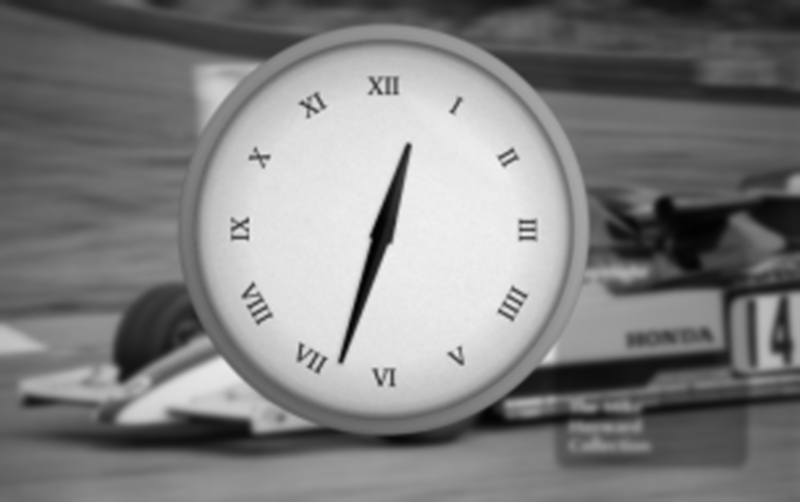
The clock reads h=12 m=33
